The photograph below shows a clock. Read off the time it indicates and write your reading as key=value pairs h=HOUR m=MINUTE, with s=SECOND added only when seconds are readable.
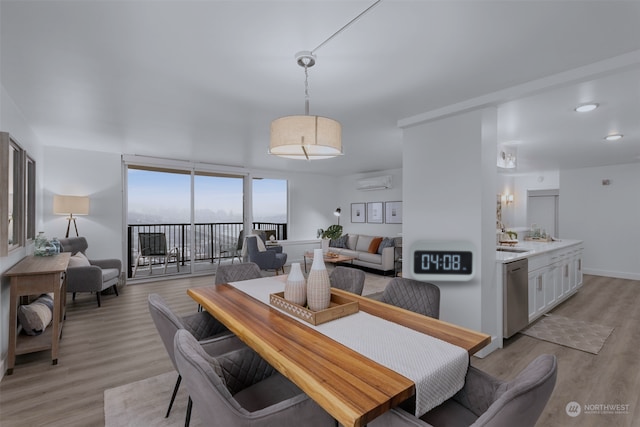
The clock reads h=4 m=8
